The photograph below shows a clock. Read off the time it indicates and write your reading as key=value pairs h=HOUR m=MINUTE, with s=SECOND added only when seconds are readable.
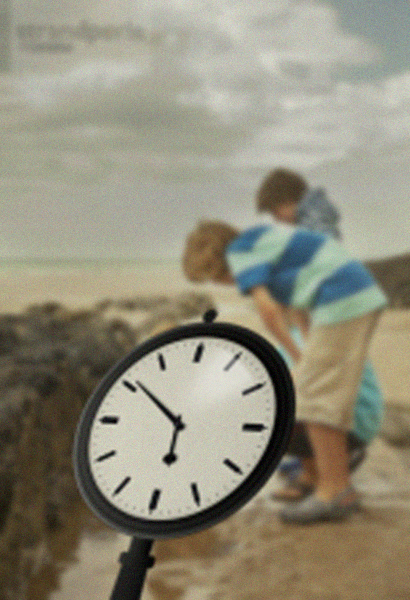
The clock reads h=5 m=51
